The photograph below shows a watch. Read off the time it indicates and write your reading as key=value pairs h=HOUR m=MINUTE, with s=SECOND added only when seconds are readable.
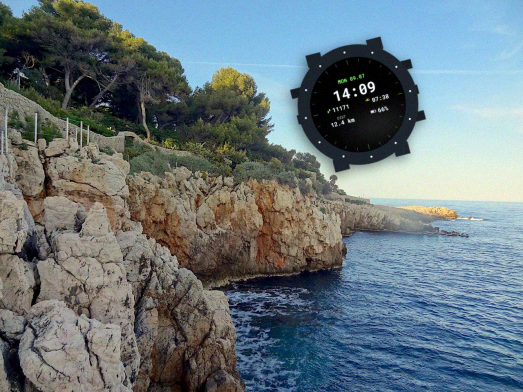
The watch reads h=14 m=9
